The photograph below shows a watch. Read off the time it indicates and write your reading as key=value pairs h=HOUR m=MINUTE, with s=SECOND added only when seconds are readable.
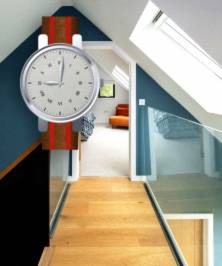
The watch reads h=9 m=1
